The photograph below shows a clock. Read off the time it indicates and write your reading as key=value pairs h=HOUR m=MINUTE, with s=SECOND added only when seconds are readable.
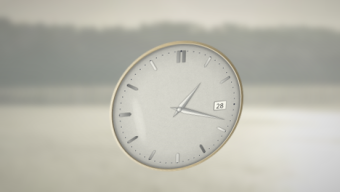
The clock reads h=1 m=18
